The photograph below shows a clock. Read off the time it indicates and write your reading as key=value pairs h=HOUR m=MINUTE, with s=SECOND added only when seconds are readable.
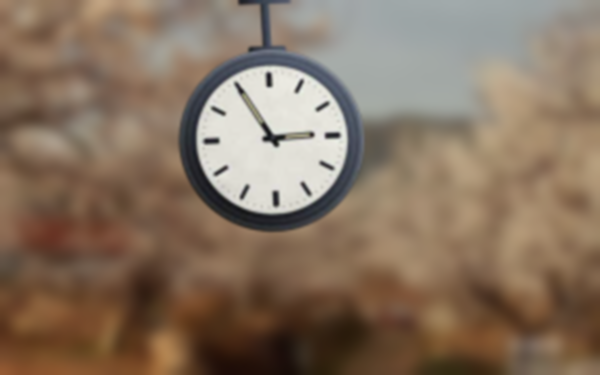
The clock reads h=2 m=55
